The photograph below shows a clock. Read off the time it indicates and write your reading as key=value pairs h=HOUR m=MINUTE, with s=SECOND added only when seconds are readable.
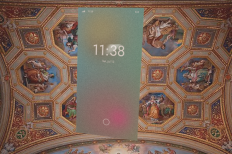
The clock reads h=11 m=38
